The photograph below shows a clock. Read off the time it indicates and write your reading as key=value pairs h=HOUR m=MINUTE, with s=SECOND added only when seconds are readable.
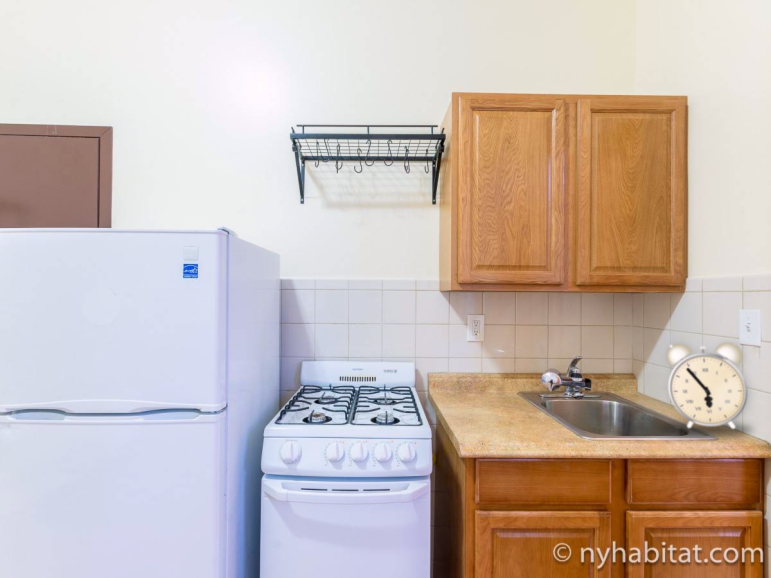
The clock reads h=5 m=54
